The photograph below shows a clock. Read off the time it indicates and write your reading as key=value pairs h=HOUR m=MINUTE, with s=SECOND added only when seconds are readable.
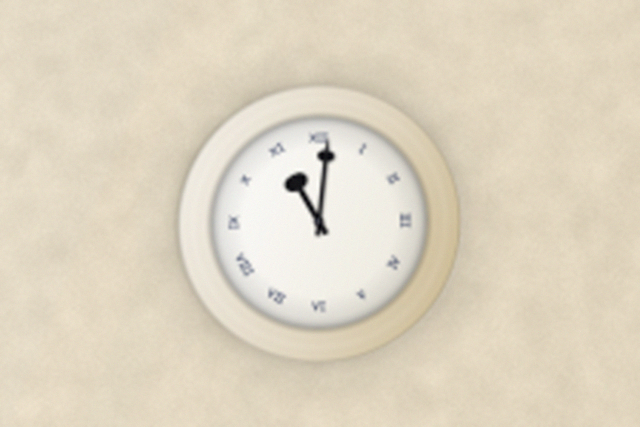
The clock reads h=11 m=1
